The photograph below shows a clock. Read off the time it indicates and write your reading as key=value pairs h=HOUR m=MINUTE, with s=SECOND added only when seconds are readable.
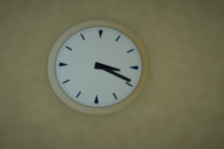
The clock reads h=3 m=19
